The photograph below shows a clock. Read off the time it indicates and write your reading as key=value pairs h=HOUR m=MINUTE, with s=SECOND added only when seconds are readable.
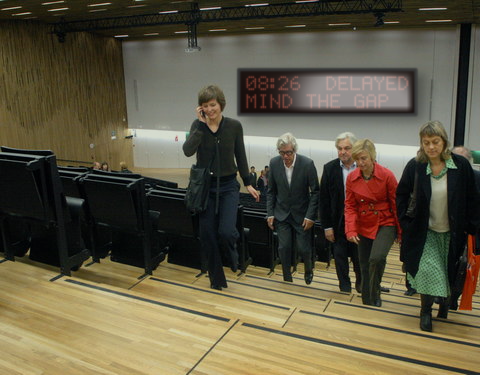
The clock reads h=8 m=26
